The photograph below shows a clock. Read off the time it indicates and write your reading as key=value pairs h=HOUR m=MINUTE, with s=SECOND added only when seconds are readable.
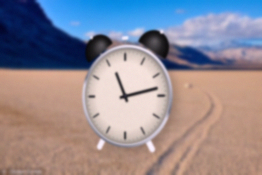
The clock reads h=11 m=13
